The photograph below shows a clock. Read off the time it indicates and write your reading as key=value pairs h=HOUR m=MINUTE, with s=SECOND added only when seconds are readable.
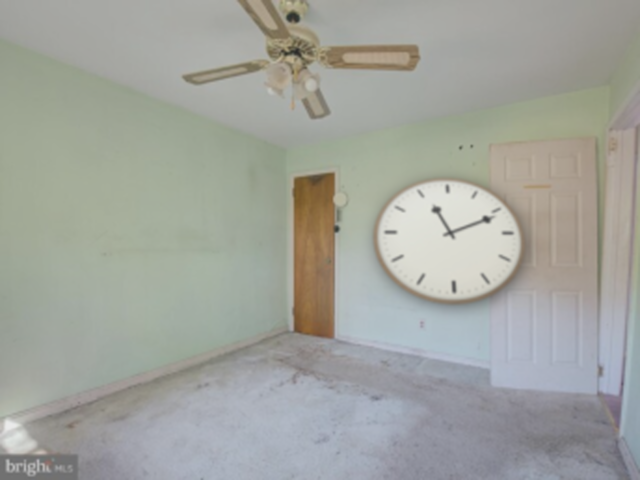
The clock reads h=11 m=11
